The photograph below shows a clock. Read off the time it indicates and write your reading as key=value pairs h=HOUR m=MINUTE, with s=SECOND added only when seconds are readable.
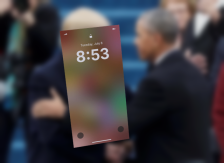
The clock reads h=8 m=53
